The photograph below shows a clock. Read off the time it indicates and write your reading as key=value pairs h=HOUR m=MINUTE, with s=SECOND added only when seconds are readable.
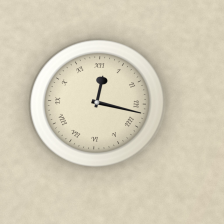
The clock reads h=12 m=17
